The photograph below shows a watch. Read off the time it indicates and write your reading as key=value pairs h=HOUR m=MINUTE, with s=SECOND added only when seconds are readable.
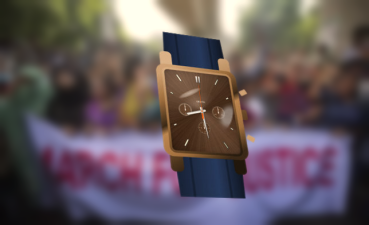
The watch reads h=8 m=29
